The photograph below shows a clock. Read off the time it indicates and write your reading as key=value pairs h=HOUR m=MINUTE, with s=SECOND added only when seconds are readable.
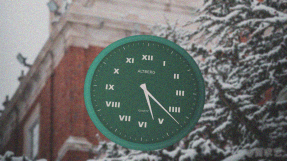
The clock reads h=5 m=22
